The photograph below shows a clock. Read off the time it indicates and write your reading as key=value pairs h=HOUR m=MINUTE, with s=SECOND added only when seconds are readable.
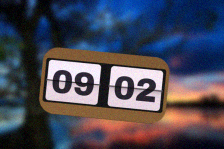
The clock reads h=9 m=2
